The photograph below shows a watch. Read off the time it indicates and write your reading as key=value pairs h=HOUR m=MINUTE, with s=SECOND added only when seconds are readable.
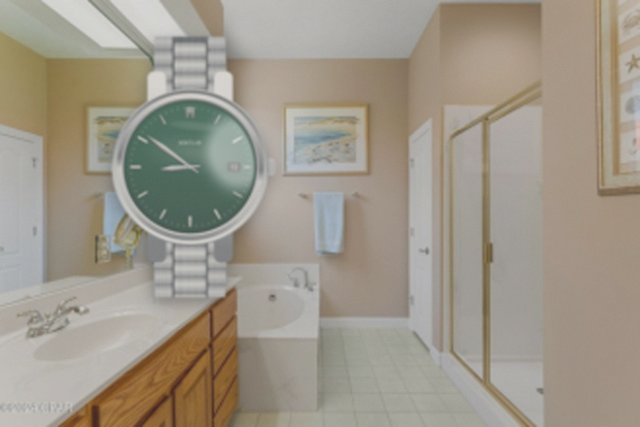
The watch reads h=8 m=51
